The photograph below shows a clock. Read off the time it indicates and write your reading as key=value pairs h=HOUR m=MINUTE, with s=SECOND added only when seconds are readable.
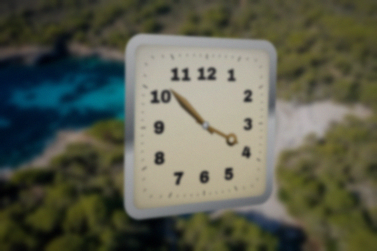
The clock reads h=3 m=52
